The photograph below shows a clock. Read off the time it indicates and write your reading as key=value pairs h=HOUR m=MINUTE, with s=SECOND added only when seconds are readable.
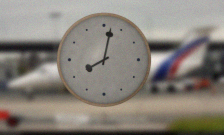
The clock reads h=8 m=2
